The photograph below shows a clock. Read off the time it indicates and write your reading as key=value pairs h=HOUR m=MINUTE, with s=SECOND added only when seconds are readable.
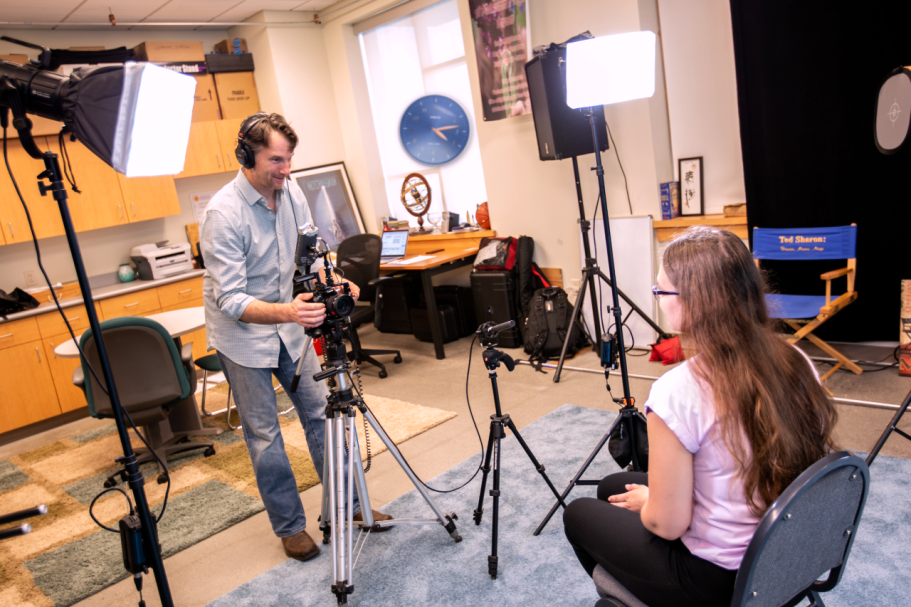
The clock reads h=4 m=13
